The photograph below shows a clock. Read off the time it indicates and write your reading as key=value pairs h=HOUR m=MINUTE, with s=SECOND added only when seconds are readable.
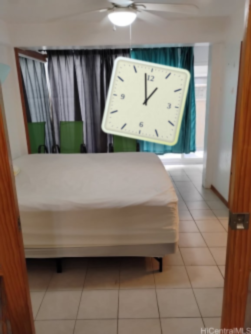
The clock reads h=12 m=58
